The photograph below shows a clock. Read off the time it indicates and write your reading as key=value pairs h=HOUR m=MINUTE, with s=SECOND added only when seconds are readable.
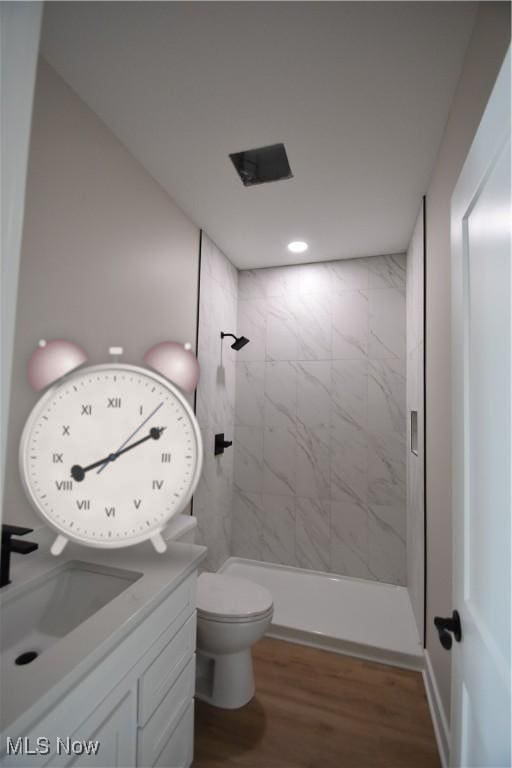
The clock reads h=8 m=10 s=7
